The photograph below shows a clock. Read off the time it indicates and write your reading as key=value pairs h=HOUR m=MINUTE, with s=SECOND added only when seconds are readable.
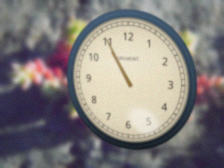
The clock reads h=10 m=55
